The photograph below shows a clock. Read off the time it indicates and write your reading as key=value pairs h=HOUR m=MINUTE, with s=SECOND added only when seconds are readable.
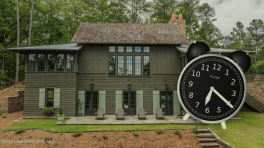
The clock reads h=6 m=20
